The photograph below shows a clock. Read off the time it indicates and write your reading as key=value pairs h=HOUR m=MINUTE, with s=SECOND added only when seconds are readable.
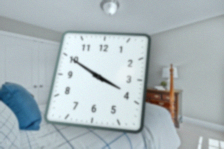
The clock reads h=3 m=50
